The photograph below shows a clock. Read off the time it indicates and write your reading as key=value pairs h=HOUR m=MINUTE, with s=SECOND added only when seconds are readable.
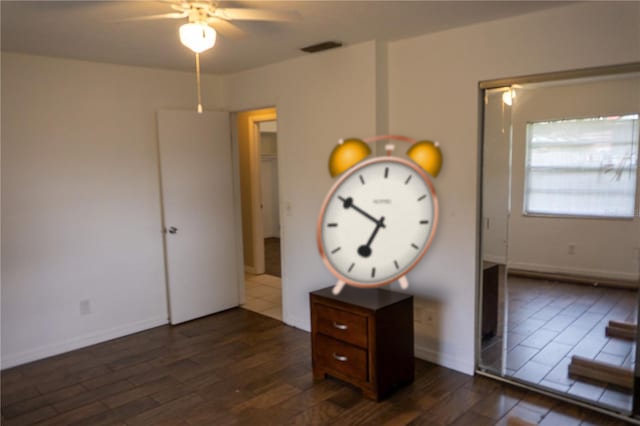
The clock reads h=6 m=50
